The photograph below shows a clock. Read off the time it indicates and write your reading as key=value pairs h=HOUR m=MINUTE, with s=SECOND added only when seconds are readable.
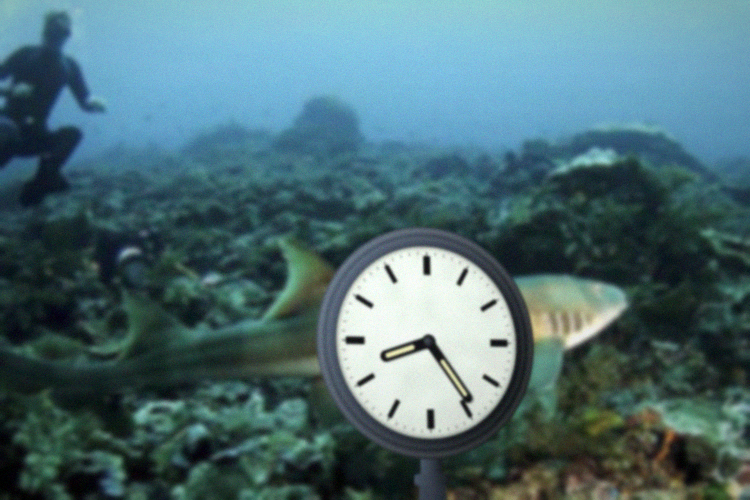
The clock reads h=8 m=24
